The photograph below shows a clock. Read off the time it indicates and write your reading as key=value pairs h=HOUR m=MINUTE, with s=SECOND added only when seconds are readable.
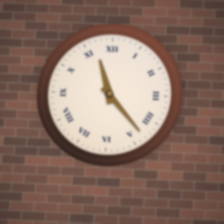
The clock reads h=11 m=23
